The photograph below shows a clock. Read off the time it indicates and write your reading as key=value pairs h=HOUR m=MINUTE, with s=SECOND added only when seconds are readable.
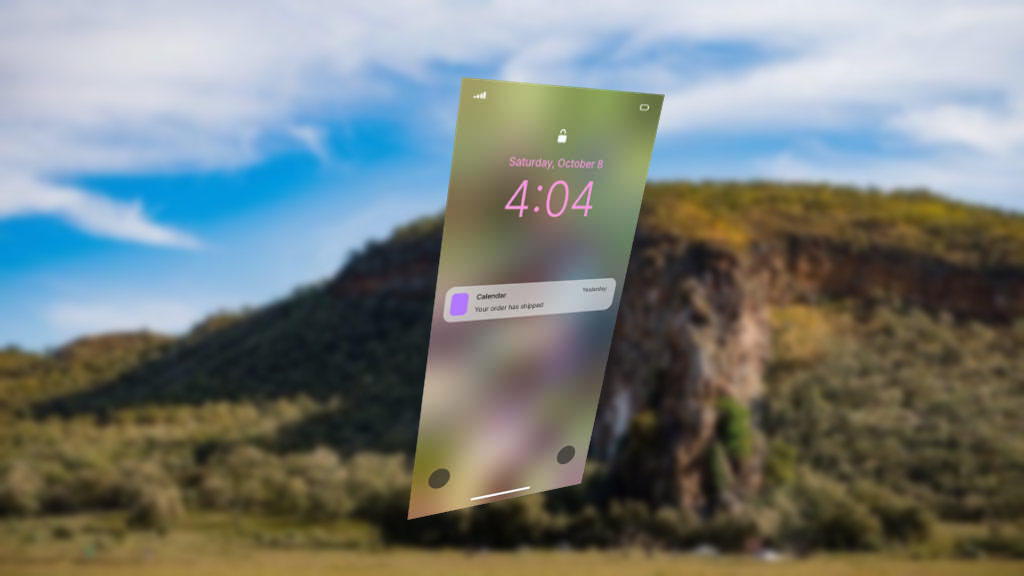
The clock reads h=4 m=4
